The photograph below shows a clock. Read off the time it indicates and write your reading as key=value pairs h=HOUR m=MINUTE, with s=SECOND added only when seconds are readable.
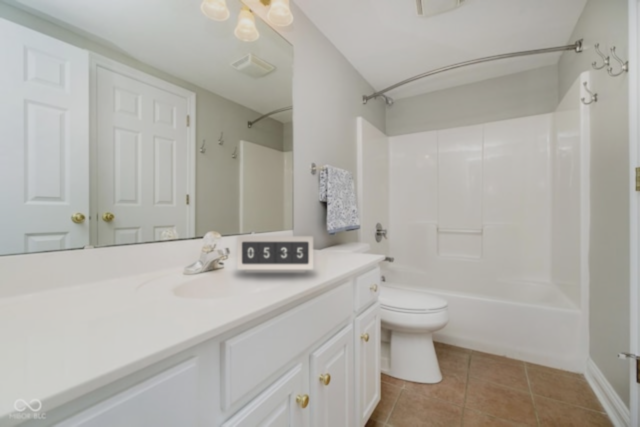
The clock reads h=5 m=35
